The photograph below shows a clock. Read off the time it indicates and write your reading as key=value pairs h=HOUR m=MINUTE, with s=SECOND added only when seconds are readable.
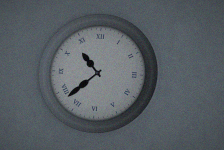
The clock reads h=10 m=38
